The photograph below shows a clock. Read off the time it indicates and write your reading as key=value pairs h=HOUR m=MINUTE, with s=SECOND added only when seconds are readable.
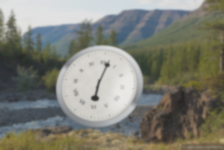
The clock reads h=6 m=2
